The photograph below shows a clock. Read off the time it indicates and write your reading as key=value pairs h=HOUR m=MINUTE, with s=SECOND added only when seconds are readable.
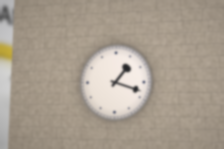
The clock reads h=1 m=18
